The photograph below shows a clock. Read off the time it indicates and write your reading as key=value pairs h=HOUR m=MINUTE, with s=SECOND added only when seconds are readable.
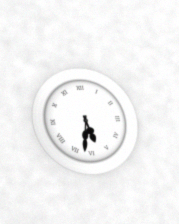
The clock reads h=5 m=32
